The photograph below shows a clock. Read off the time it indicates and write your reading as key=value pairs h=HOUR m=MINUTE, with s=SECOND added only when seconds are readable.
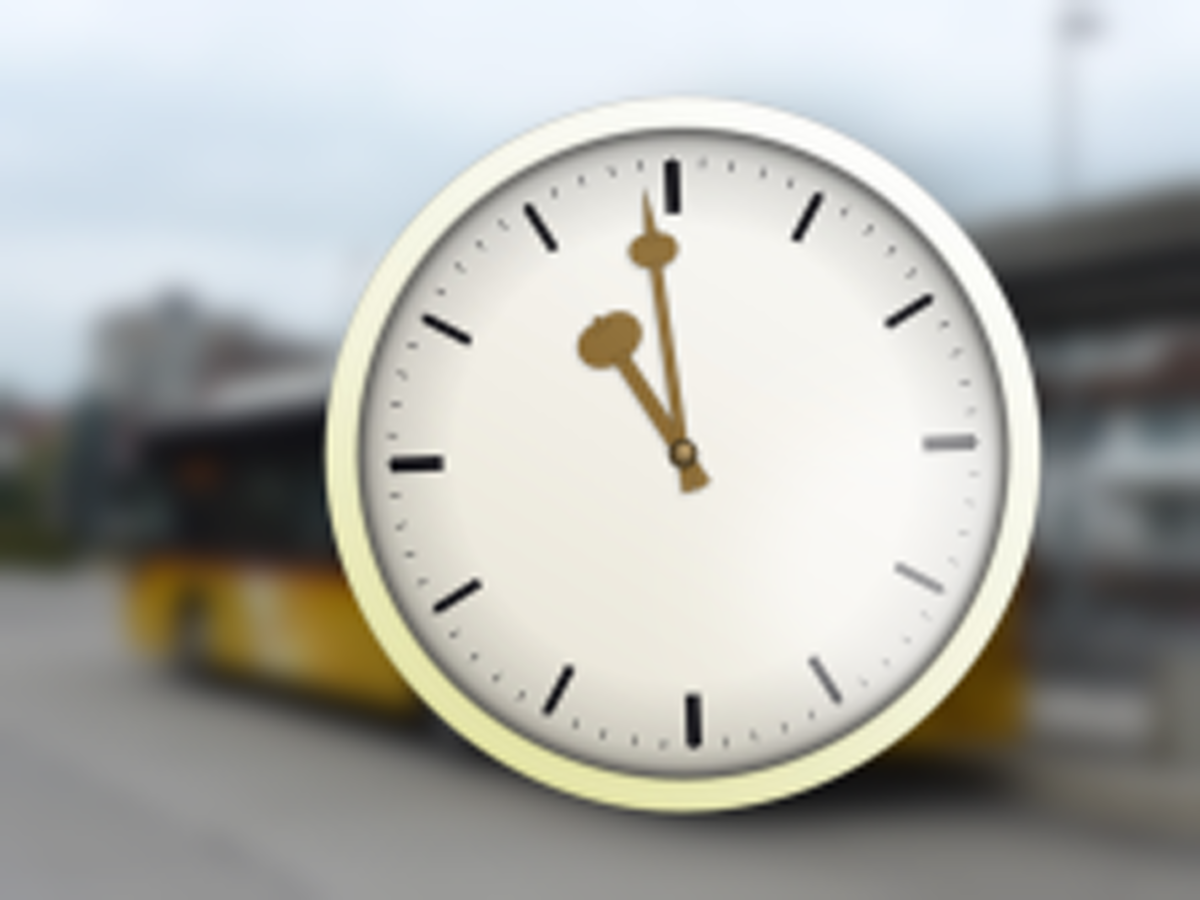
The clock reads h=10 m=59
